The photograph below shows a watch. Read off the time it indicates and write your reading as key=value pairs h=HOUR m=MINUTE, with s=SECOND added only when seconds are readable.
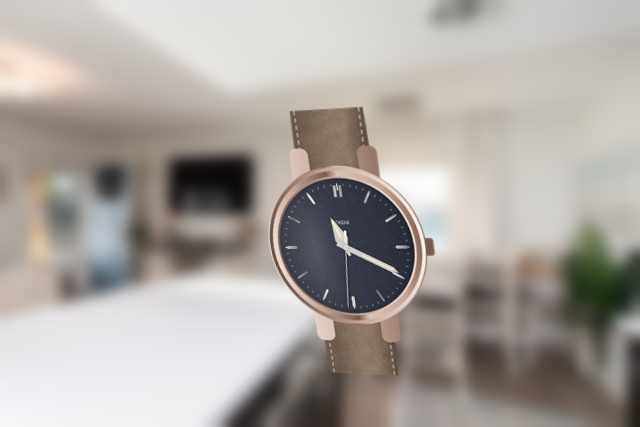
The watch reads h=11 m=19 s=31
